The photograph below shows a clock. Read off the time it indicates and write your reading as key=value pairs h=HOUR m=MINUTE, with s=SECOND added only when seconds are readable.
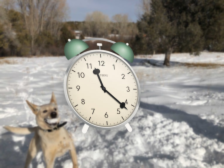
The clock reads h=11 m=22
